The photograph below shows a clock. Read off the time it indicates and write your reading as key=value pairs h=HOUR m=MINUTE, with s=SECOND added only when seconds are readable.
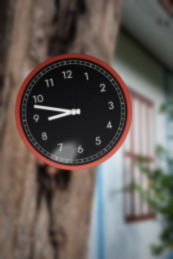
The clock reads h=8 m=48
